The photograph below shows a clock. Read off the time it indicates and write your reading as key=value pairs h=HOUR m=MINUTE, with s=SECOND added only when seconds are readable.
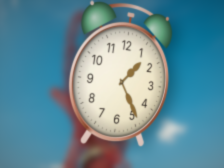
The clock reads h=1 m=24
